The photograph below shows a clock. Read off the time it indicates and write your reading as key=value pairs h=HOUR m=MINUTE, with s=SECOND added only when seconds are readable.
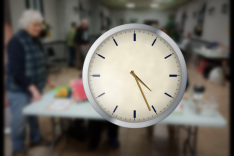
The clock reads h=4 m=26
